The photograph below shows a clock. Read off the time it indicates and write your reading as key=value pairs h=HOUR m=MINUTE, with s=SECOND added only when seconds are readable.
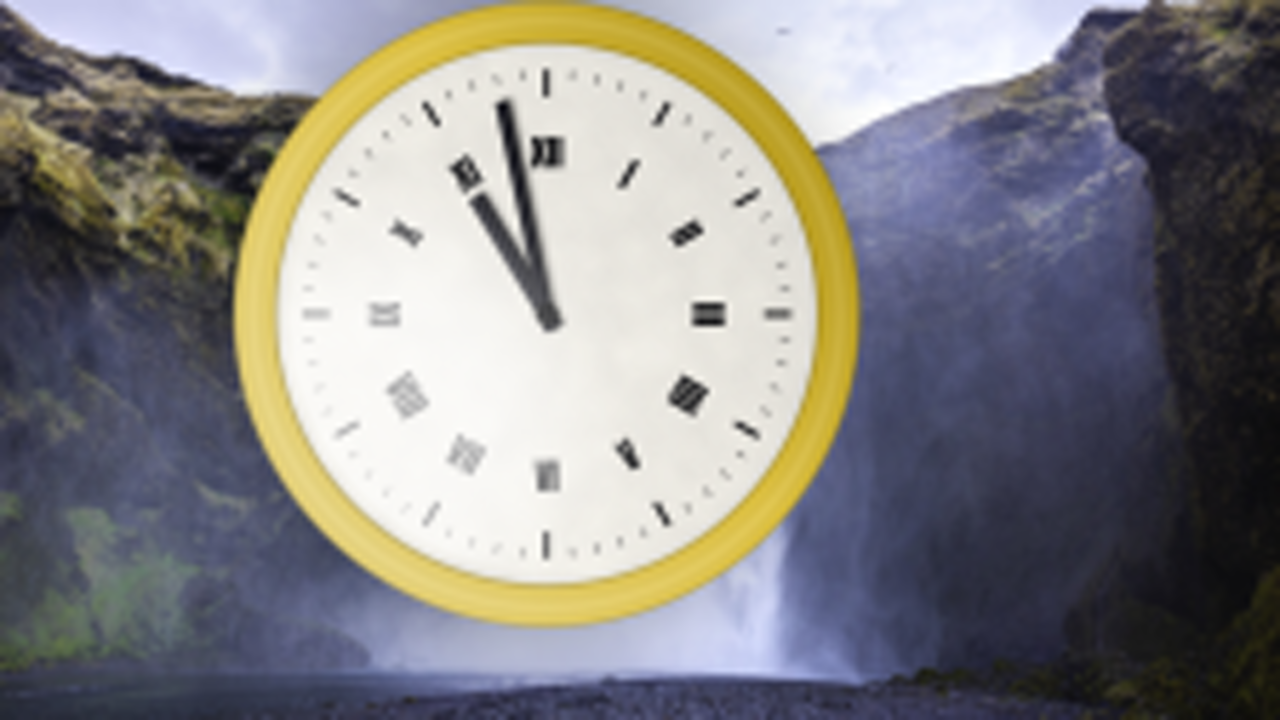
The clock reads h=10 m=58
